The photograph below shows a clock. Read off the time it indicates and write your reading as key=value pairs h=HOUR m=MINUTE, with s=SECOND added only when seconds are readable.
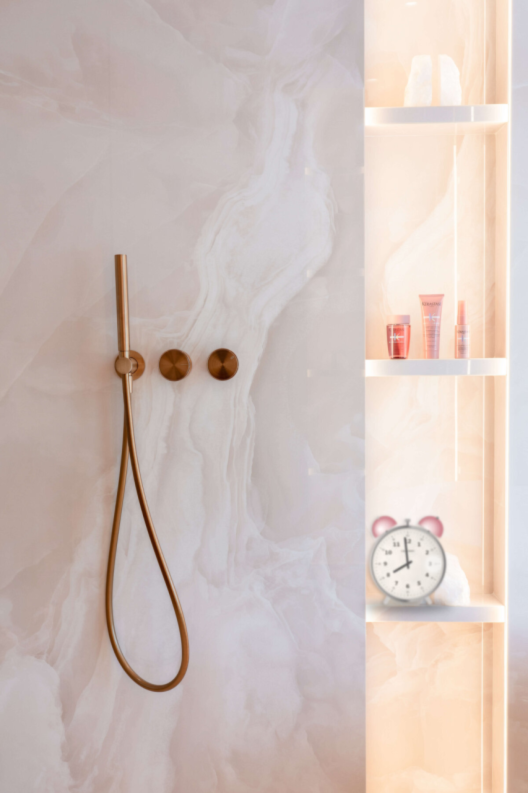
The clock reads h=7 m=59
